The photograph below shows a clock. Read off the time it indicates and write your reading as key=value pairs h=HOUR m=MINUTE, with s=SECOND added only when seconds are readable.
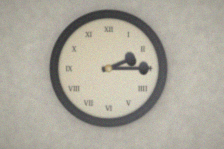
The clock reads h=2 m=15
